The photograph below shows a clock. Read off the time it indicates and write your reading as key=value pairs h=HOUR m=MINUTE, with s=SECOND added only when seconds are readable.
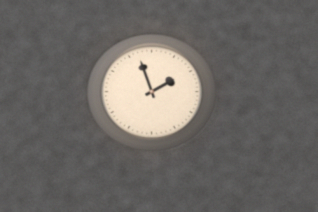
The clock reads h=1 m=57
